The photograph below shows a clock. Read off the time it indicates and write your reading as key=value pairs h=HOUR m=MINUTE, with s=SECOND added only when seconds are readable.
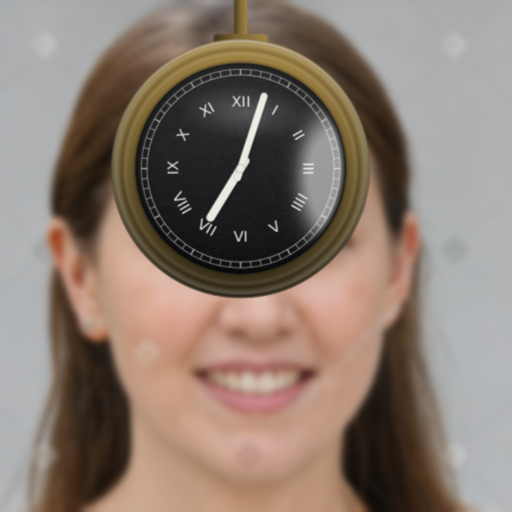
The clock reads h=7 m=3
